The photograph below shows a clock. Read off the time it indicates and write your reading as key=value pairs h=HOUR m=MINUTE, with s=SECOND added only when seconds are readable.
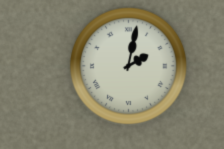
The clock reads h=2 m=2
